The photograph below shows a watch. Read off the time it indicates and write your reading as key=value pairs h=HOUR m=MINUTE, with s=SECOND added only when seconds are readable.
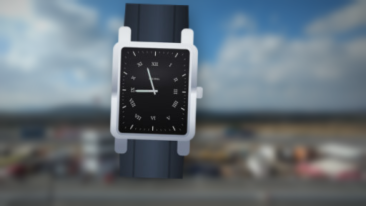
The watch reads h=8 m=57
